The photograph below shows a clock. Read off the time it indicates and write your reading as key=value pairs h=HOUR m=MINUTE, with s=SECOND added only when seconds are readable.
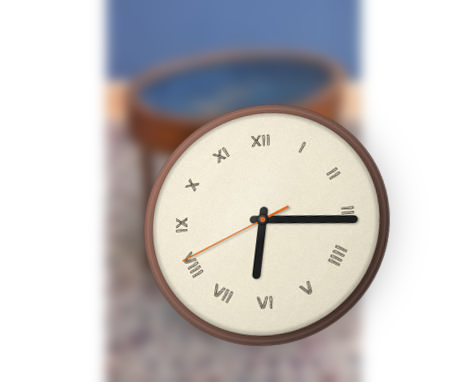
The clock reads h=6 m=15 s=41
